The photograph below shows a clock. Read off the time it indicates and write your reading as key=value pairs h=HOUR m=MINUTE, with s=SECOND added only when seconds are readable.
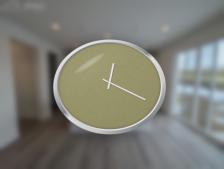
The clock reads h=12 m=20
